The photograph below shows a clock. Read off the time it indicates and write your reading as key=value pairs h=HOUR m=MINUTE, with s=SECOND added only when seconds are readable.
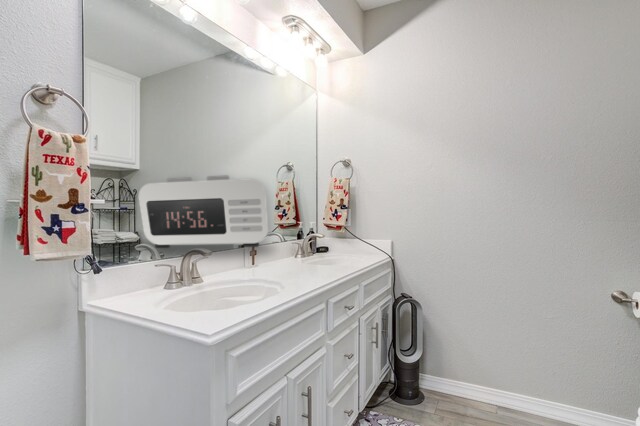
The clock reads h=14 m=56
